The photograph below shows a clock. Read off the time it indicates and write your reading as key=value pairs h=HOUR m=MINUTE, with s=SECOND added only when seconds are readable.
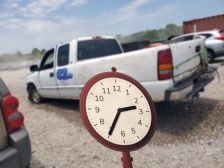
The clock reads h=2 m=35
